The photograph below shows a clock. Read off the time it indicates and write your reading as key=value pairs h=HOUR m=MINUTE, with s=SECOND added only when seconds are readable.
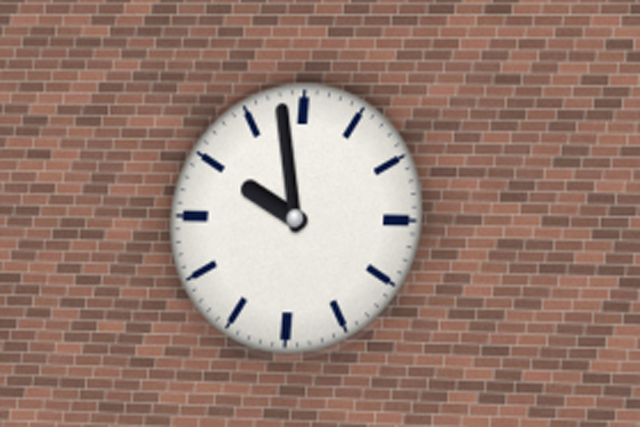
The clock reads h=9 m=58
